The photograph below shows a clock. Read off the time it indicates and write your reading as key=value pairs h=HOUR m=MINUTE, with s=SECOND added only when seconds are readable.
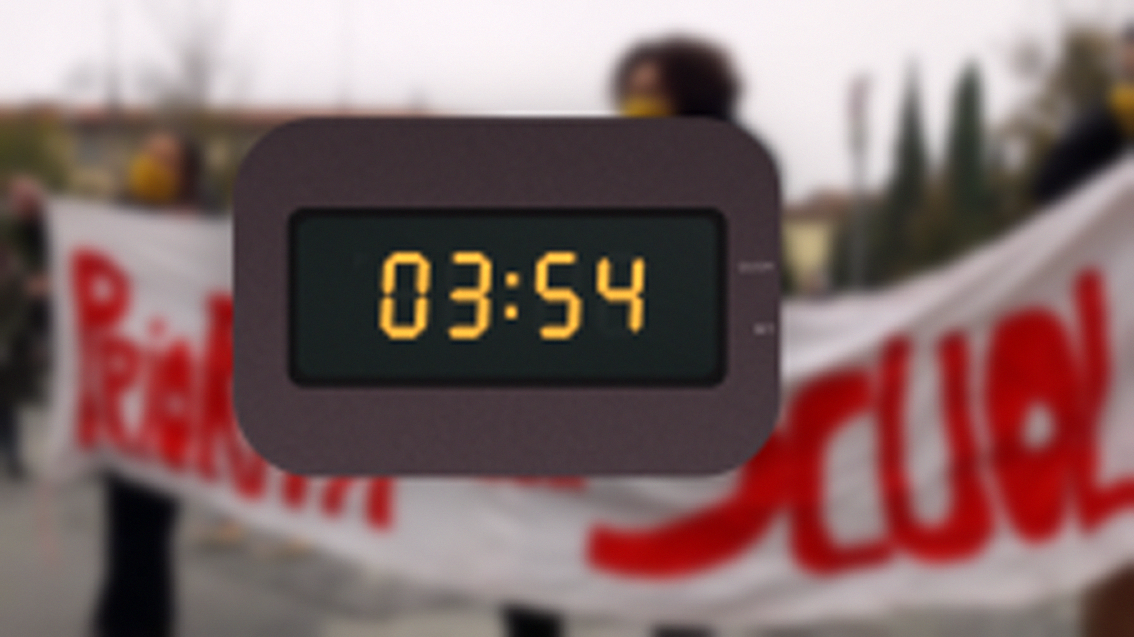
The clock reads h=3 m=54
